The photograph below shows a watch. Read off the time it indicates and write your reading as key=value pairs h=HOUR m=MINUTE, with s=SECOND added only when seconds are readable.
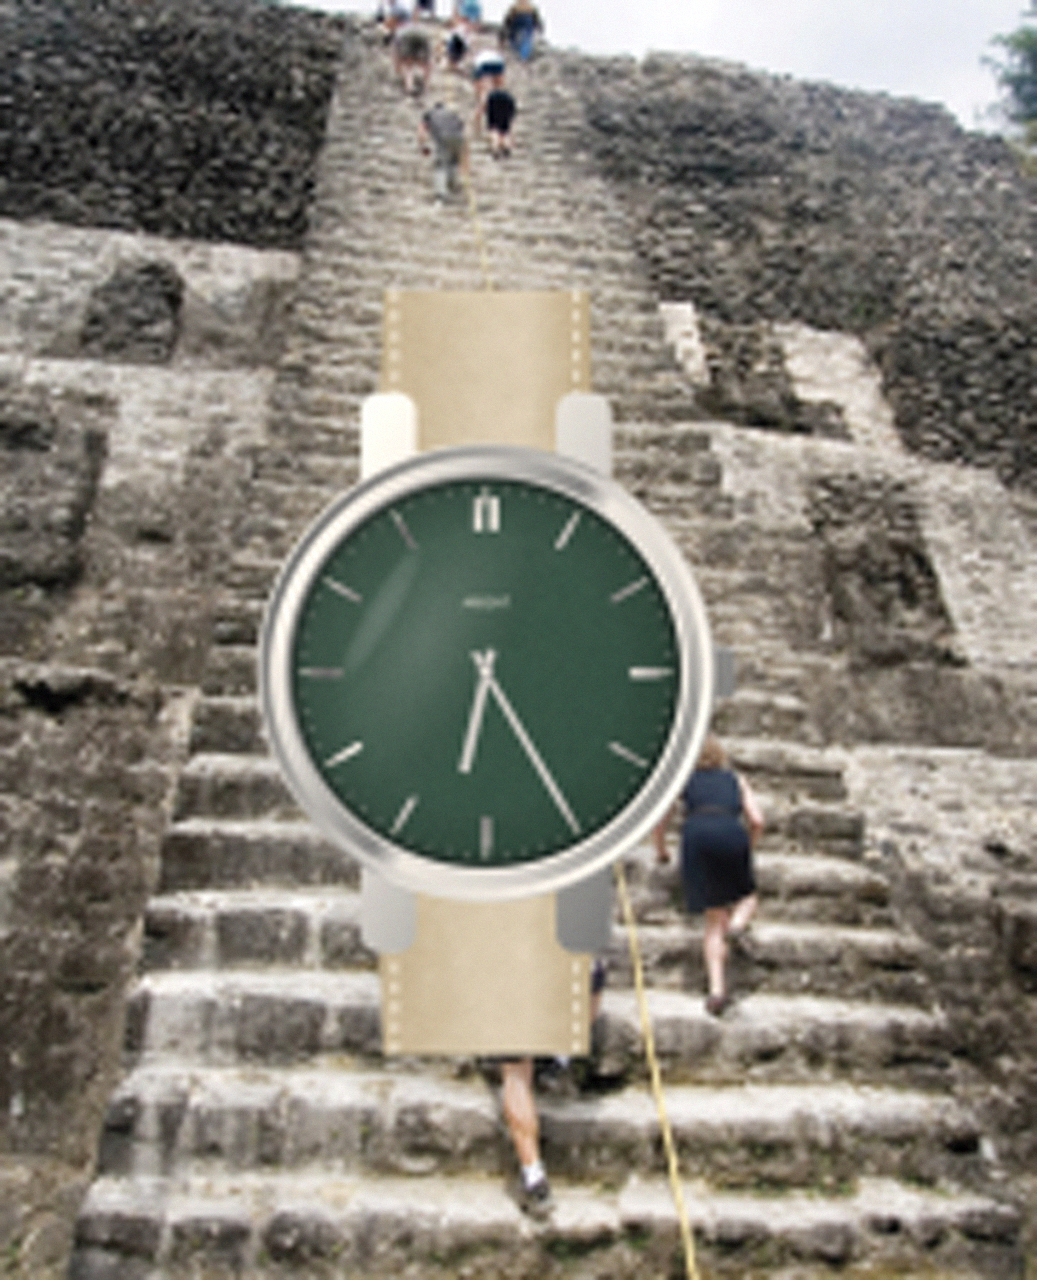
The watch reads h=6 m=25
